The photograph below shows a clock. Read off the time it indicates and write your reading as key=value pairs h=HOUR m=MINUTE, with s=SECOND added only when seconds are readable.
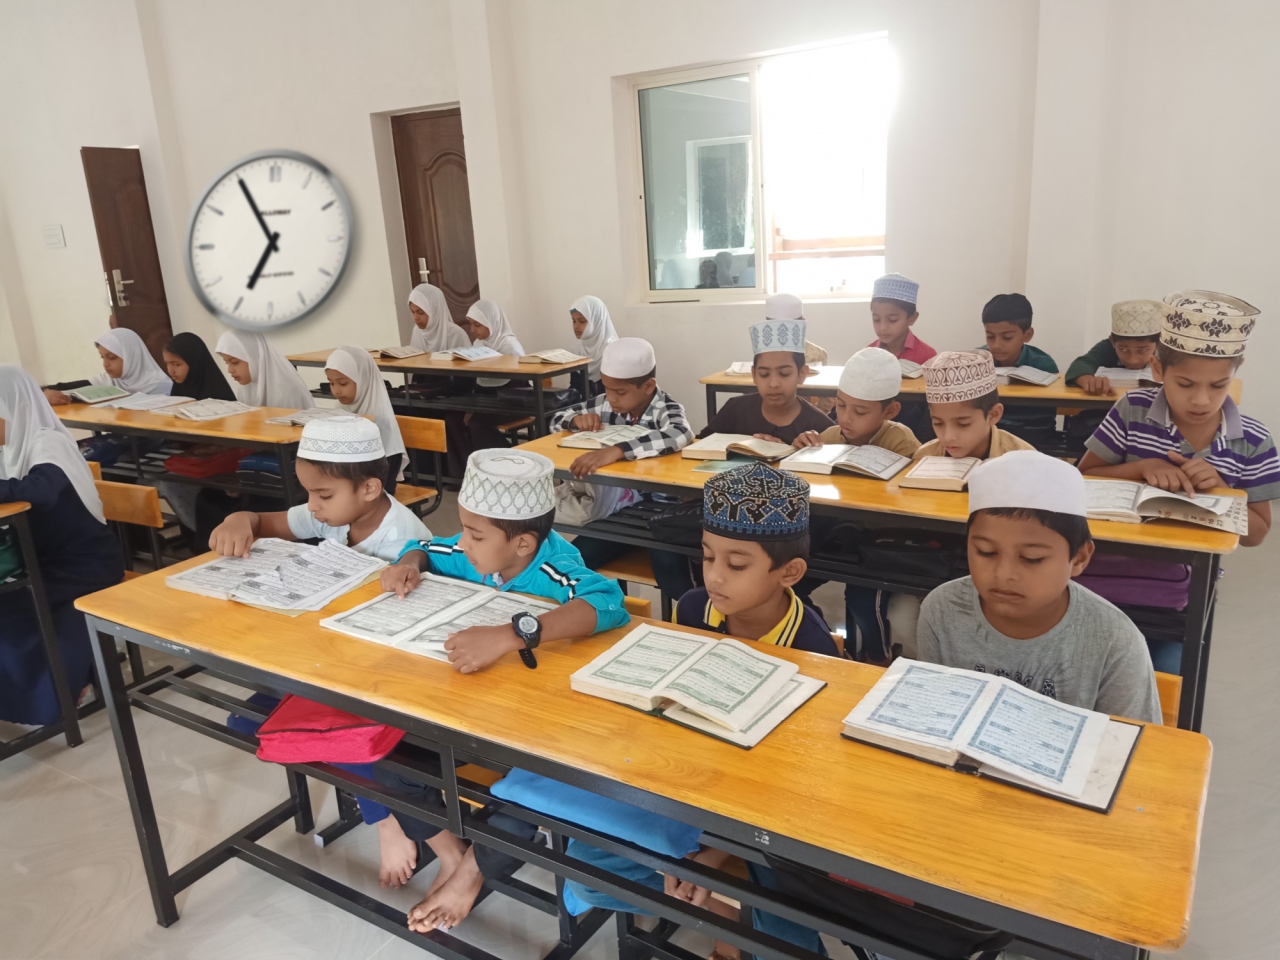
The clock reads h=6 m=55
